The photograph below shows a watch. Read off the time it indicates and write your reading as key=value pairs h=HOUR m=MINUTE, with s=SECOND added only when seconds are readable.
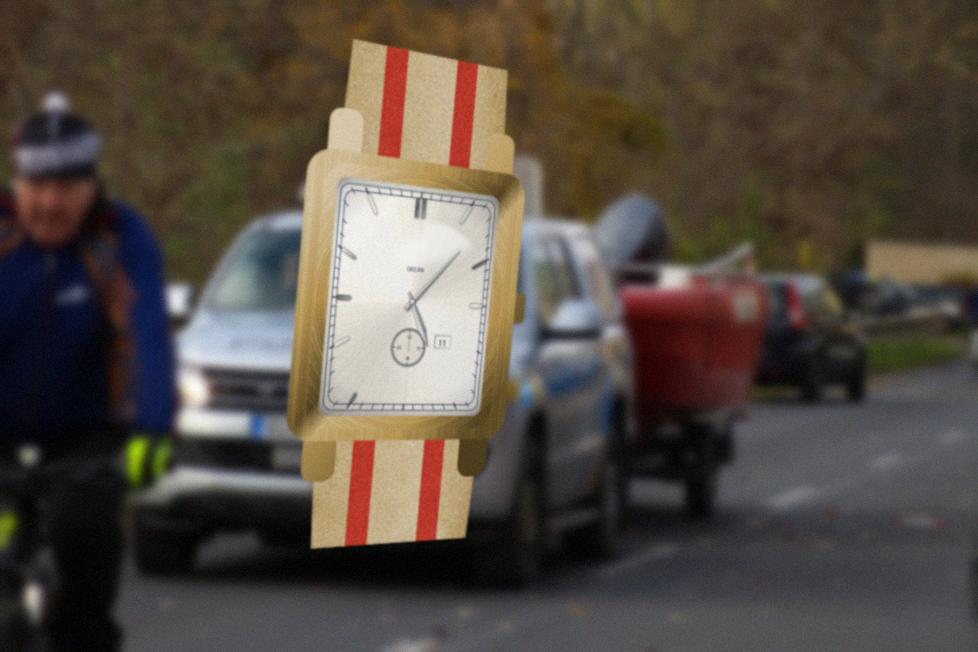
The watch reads h=5 m=7
